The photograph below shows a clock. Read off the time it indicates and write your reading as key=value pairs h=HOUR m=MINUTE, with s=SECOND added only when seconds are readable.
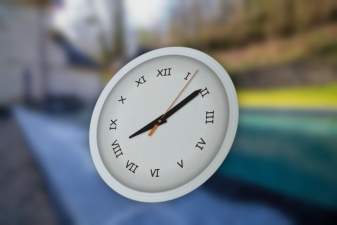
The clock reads h=8 m=9 s=6
